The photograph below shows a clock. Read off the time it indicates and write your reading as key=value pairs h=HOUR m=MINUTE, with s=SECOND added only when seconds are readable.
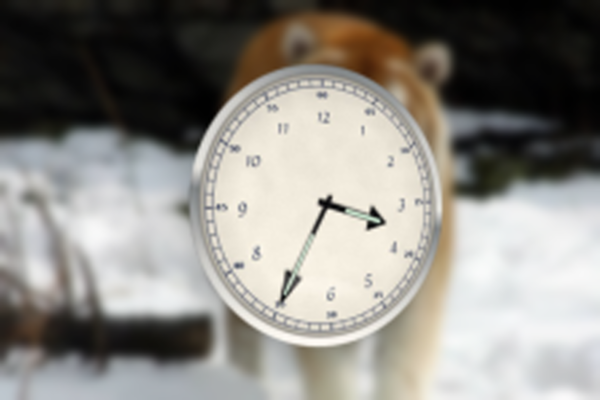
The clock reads h=3 m=35
